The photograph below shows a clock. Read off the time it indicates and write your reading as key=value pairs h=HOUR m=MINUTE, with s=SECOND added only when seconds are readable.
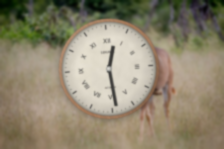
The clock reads h=12 m=29
